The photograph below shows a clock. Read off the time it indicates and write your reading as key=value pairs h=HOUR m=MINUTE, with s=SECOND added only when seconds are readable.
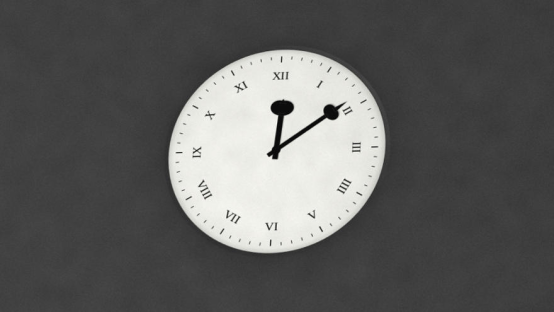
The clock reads h=12 m=9
